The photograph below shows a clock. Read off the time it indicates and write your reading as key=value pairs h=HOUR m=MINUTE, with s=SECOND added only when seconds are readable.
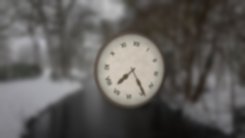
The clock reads h=7 m=24
